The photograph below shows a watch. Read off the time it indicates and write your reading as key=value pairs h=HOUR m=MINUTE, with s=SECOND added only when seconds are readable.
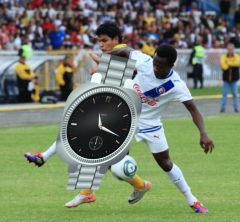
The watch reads h=11 m=18
